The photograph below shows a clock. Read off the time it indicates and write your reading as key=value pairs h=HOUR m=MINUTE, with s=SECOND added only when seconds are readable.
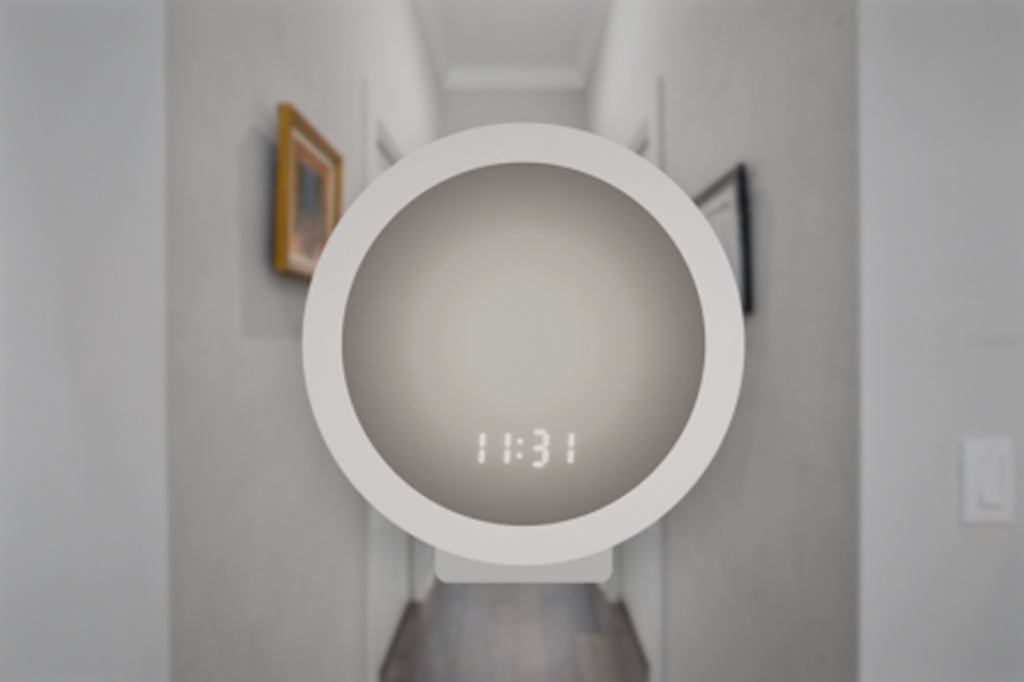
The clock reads h=11 m=31
